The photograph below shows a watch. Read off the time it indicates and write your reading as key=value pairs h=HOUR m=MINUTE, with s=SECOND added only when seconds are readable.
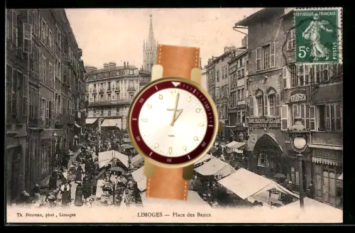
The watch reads h=1 m=1
